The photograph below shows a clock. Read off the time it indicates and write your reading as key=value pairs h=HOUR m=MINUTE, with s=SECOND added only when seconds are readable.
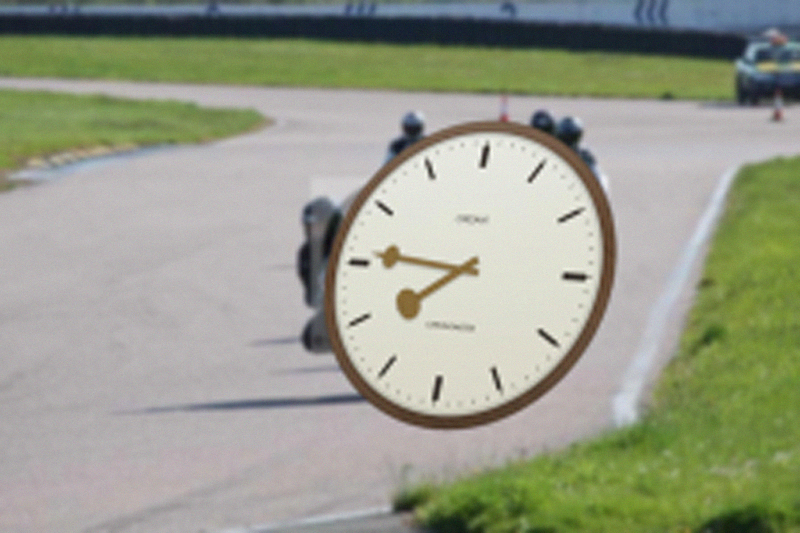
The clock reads h=7 m=46
